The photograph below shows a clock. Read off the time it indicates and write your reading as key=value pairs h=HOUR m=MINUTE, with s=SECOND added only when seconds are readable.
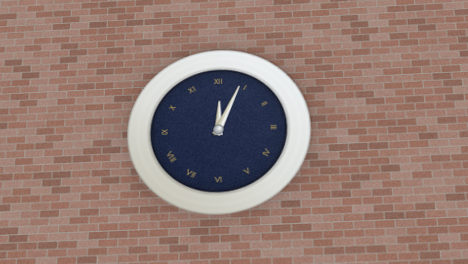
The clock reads h=12 m=4
